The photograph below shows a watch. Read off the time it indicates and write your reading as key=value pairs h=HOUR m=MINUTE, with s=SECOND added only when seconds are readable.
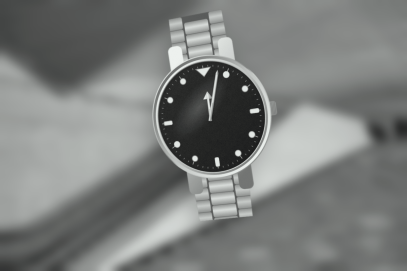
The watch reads h=12 m=3
